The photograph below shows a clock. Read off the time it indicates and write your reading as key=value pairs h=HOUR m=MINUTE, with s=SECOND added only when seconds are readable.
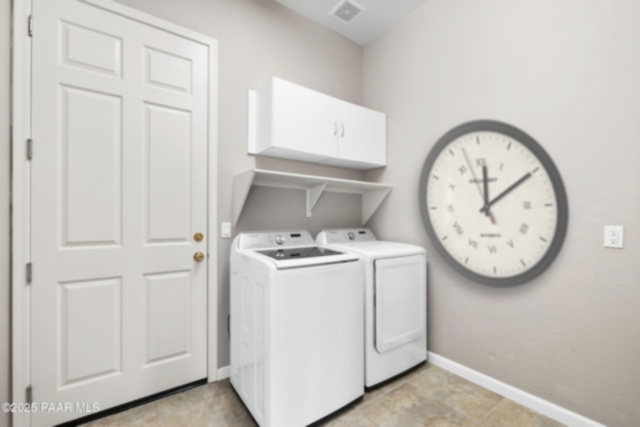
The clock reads h=12 m=9 s=57
